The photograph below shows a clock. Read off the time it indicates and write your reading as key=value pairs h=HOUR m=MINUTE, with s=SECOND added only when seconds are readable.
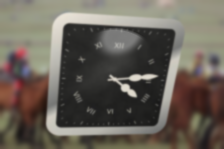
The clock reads h=4 m=14
